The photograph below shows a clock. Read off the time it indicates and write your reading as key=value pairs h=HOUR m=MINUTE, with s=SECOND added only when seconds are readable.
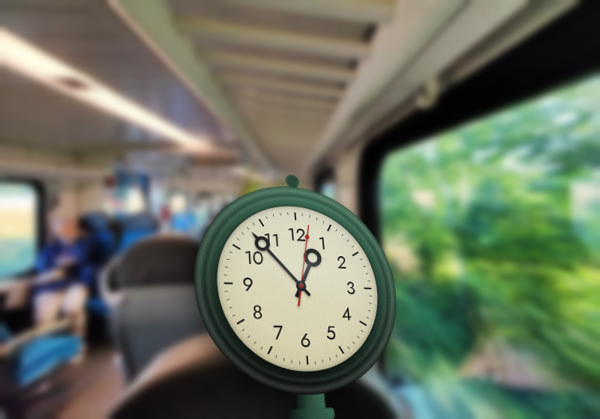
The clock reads h=12 m=53 s=2
